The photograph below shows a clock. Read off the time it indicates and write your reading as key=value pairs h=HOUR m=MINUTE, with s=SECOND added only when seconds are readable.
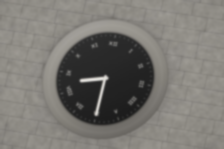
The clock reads h=8 m=30
